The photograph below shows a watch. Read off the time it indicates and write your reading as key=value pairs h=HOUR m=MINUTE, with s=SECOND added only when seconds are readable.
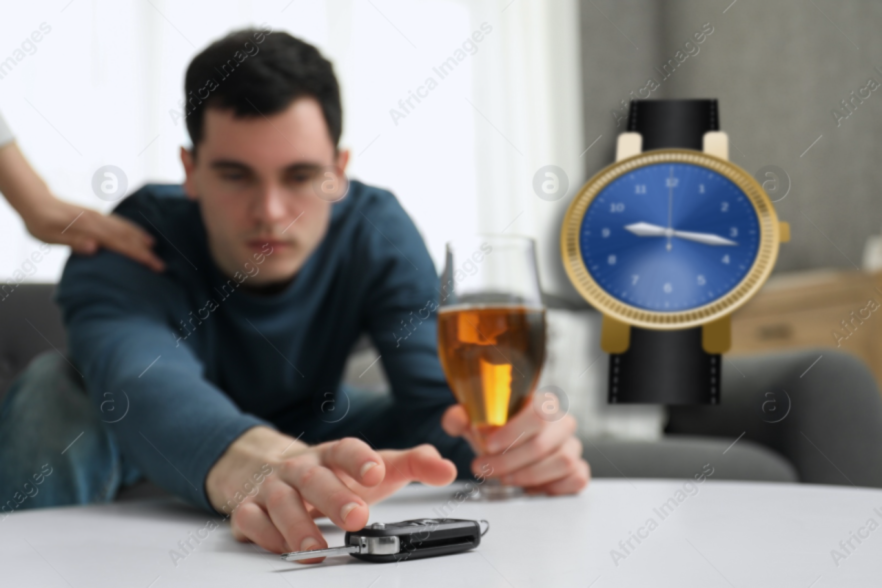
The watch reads h=9 m=17 s=0
